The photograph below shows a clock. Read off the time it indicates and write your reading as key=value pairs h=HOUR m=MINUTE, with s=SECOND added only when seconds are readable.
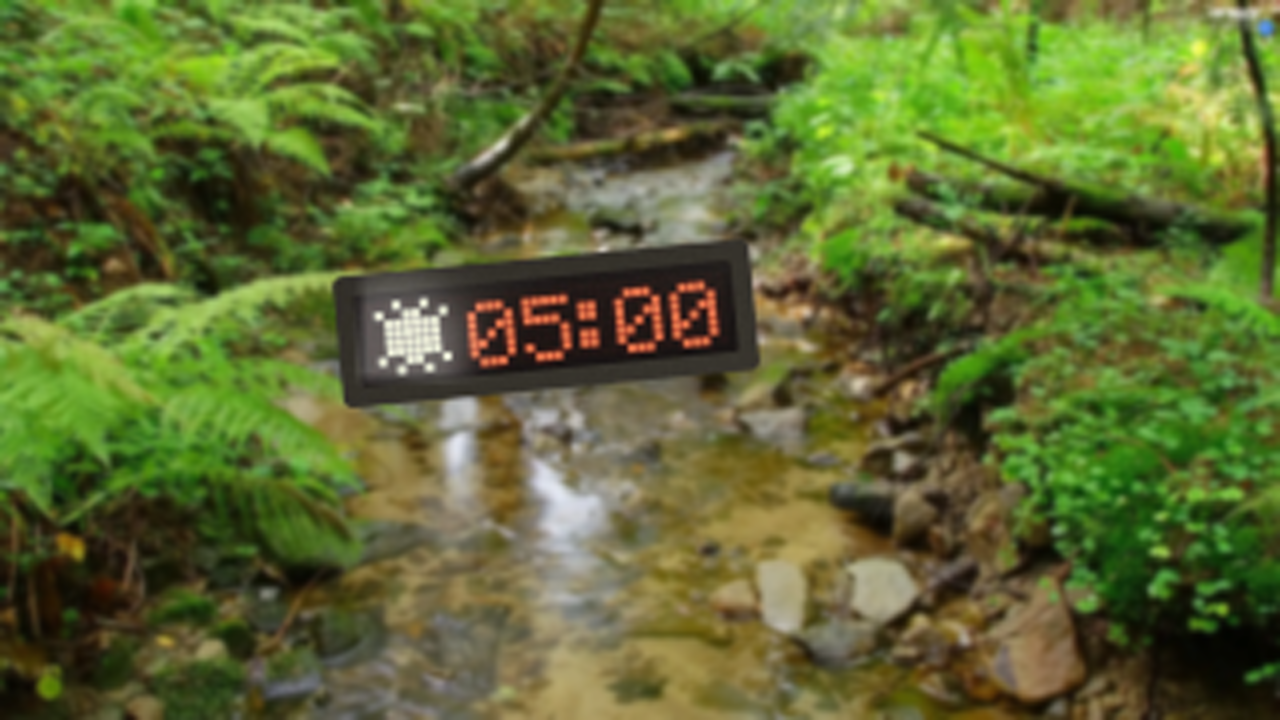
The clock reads h=5 m=0
